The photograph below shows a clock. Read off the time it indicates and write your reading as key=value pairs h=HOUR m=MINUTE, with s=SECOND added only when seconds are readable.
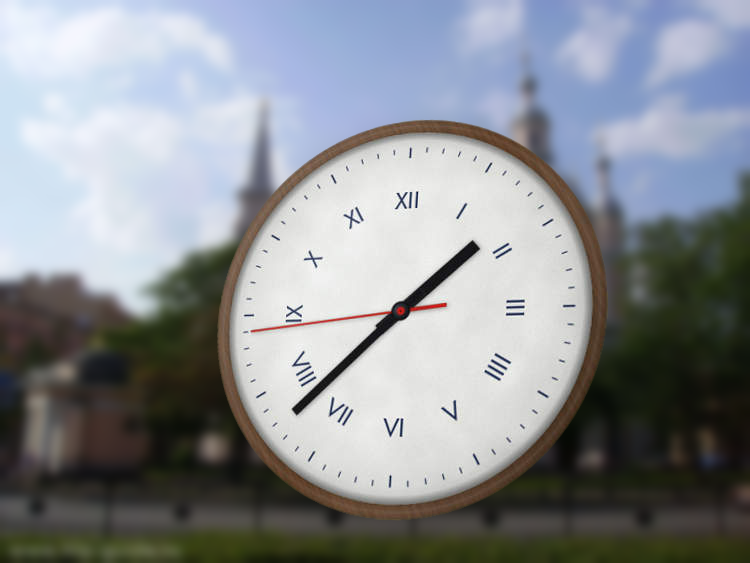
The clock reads h=1 m=37 s=44
